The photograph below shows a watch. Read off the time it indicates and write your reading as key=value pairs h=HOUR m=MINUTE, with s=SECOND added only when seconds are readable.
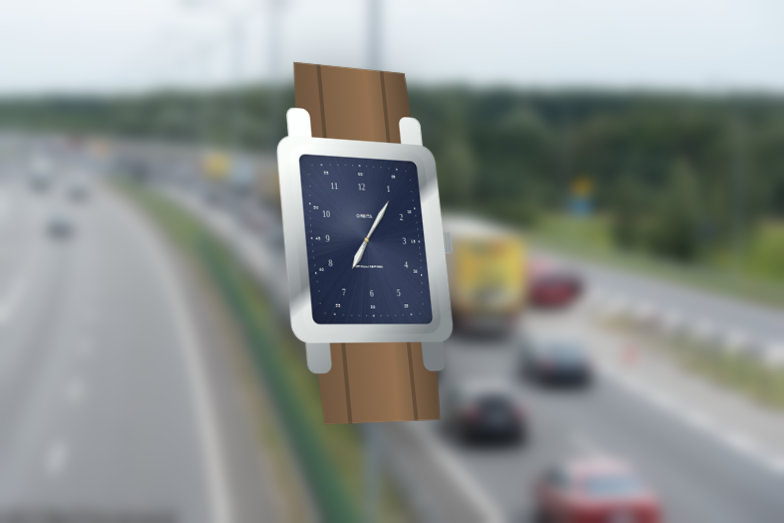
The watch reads h=7 m=6
